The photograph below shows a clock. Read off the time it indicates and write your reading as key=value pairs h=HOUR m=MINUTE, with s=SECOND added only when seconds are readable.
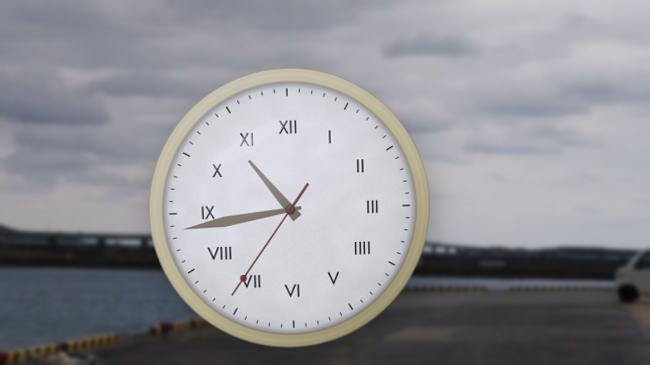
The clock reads h=10 m=43 s=36
